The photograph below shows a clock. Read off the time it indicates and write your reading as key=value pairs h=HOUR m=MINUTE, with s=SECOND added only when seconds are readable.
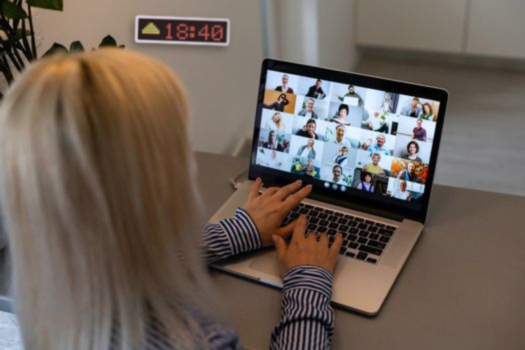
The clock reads h=18 m=40
